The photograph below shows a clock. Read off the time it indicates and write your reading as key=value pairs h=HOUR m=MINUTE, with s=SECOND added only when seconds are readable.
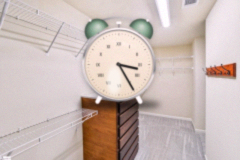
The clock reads h=3 m=25
